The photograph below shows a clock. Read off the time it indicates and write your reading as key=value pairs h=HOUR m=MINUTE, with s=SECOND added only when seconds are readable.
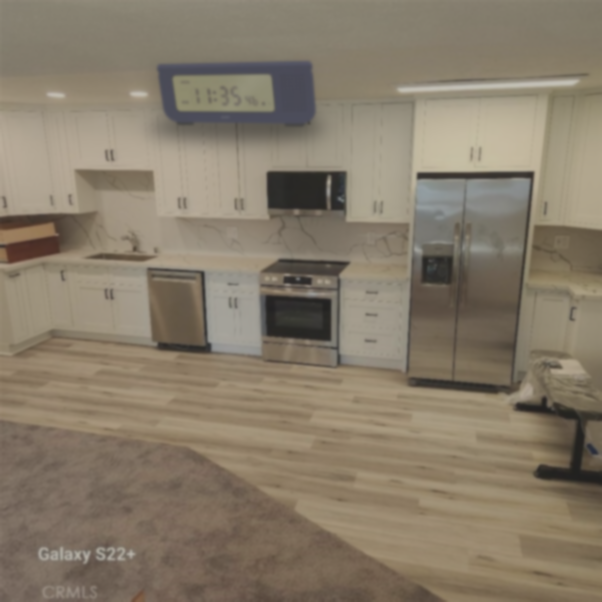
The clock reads h=11 m=35
